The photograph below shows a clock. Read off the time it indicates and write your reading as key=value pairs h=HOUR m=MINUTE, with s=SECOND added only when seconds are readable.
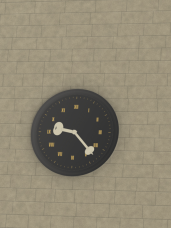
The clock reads h=9 m=23
